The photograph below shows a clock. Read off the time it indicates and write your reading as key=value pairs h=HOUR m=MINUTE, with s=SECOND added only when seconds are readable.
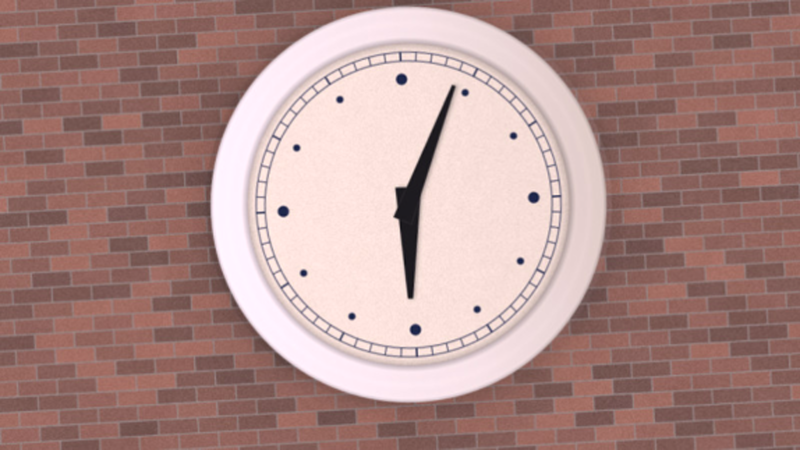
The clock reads h=6 m=4
